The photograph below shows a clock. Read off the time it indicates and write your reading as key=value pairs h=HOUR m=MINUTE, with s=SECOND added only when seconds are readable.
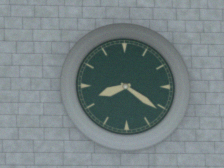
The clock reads h=8 m=21
